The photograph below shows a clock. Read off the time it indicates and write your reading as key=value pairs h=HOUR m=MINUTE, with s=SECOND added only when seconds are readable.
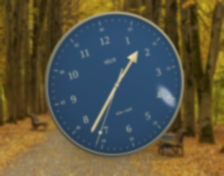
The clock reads h=1 m=37 s=36
